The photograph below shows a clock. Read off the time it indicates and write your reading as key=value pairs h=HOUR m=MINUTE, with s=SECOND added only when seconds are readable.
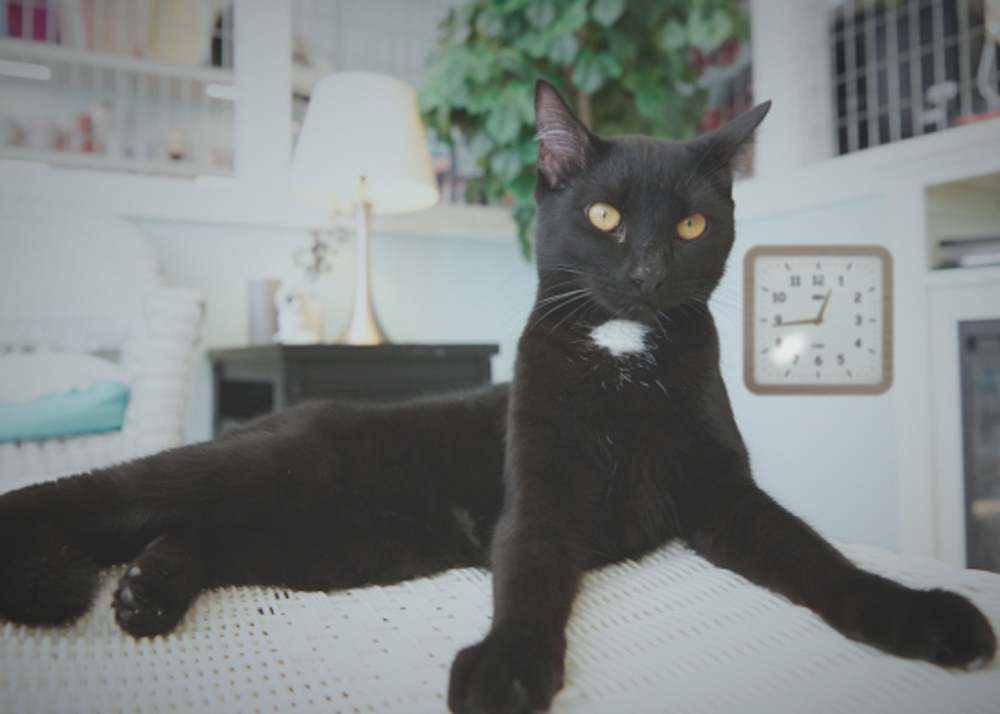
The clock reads h=12 m=44
